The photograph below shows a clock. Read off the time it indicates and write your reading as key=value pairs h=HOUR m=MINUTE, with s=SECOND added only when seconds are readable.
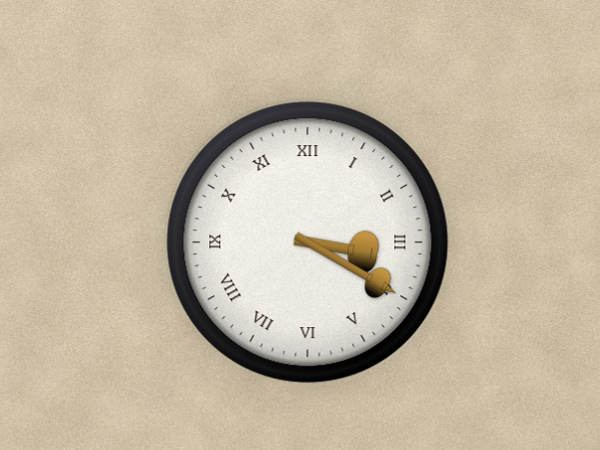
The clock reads h=3 m=20
